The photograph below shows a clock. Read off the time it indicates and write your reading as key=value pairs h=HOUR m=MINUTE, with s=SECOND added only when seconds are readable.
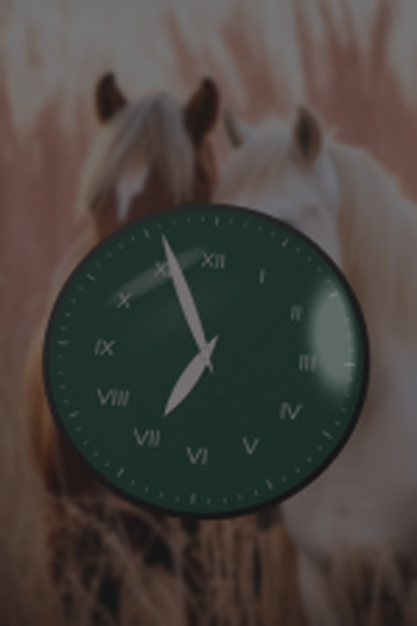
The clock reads h=6 m=56
